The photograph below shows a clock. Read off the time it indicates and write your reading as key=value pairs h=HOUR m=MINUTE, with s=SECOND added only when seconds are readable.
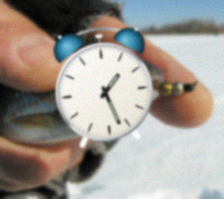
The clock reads h=1 m=27
